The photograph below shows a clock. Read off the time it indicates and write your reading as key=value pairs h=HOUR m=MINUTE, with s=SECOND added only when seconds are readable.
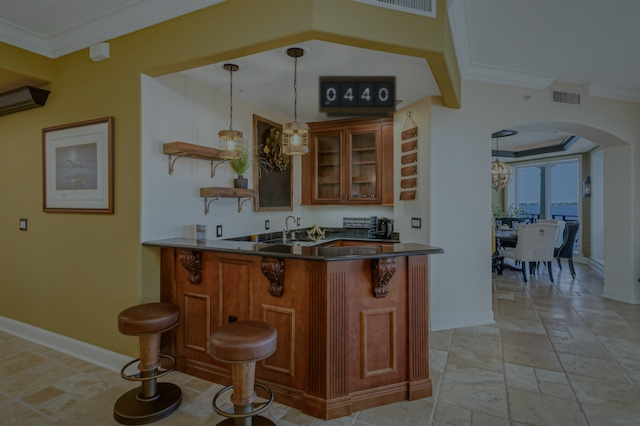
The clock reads h=4 m=40
